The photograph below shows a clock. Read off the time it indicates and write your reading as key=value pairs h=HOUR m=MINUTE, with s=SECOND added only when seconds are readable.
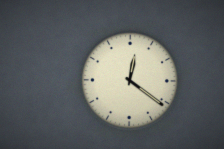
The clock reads h=12 m=21
